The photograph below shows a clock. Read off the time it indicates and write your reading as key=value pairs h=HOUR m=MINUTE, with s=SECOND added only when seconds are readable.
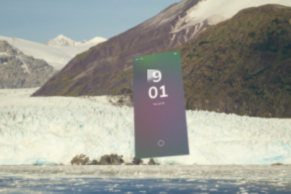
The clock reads h=9 m=1
